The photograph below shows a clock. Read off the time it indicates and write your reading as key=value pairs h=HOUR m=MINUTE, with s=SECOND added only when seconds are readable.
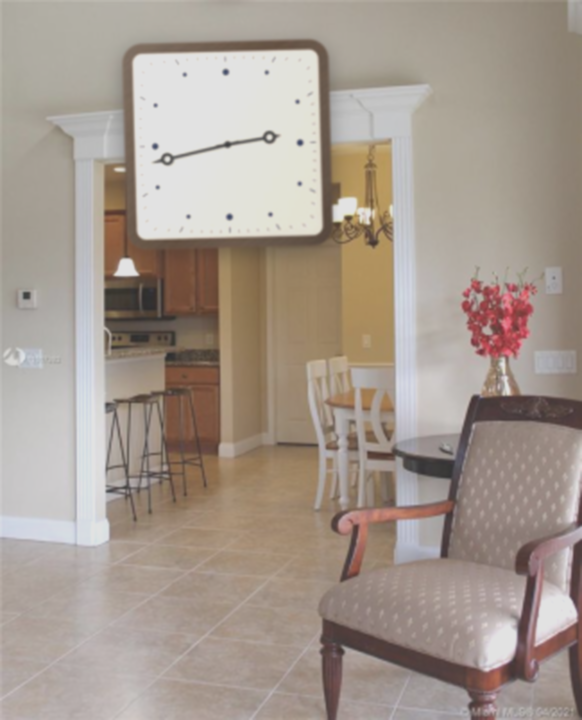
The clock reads h=2 m=43
